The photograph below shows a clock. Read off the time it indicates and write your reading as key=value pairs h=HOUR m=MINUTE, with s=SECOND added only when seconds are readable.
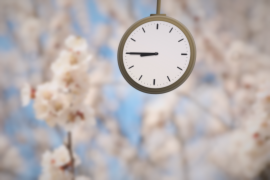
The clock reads h=8 m=45
